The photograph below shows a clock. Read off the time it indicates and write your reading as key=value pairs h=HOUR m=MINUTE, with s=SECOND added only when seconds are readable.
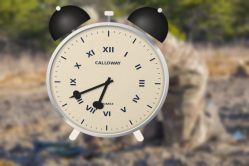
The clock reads h=6 m=41
